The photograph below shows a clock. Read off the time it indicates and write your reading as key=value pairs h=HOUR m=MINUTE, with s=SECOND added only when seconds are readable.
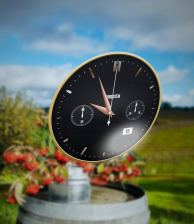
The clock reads h=9 m=56
